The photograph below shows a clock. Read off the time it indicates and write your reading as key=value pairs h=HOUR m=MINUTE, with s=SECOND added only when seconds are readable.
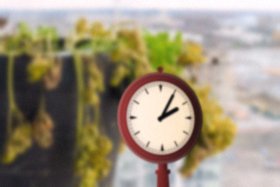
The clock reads h=2 m=5
